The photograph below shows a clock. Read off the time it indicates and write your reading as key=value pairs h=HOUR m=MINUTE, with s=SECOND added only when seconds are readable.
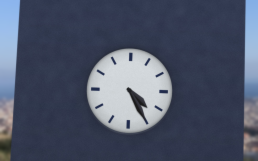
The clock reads h=4 m=25
